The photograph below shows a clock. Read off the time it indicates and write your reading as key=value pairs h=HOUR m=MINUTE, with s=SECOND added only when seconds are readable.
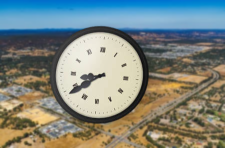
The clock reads h=8 m=39
